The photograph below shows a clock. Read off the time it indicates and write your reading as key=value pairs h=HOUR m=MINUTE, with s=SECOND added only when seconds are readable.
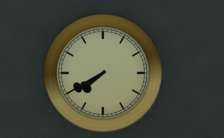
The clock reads h=7 m=40
